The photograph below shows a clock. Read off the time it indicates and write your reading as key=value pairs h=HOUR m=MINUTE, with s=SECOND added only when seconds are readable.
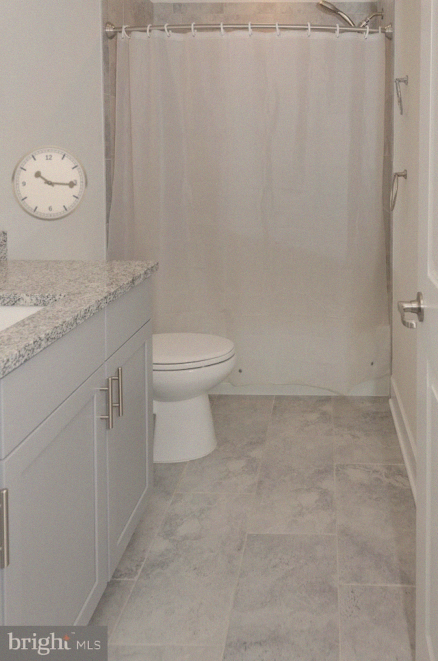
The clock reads h=10 m=16
